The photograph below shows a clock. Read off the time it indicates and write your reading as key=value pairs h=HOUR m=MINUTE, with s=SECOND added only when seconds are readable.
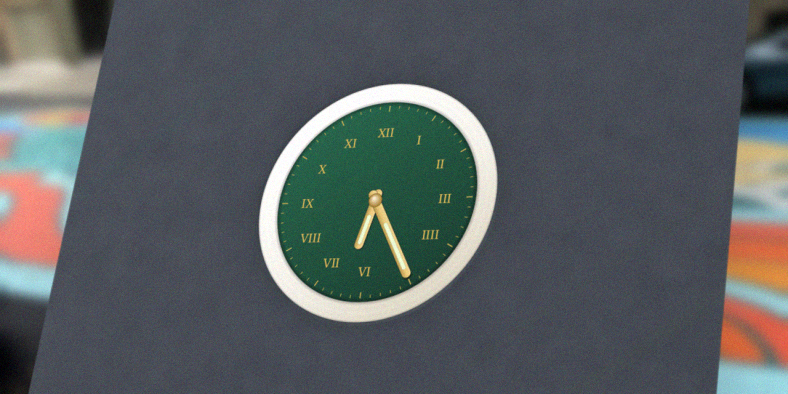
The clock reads h=6 m=25
